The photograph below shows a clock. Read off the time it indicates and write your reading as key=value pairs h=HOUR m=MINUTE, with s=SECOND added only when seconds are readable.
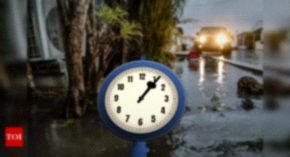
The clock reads h=1 m=6
